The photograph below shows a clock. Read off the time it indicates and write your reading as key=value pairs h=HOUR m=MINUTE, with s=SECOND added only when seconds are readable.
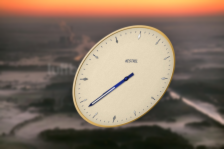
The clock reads h=7 m=38
